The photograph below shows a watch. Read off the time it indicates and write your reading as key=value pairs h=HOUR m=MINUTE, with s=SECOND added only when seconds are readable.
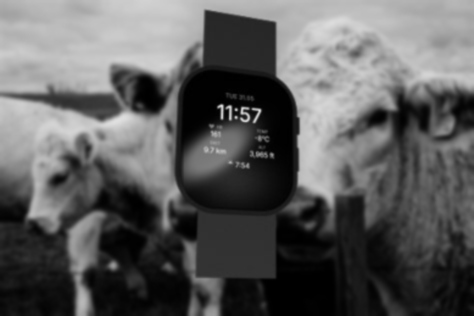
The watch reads h=11 m=57
